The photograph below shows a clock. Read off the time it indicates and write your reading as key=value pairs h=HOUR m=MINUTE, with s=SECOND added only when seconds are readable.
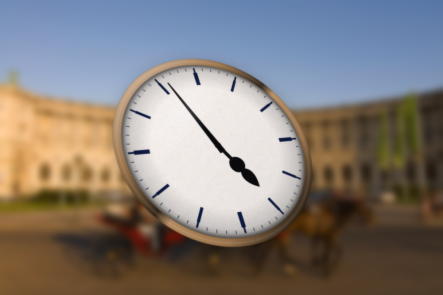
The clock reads h=4 m=56
